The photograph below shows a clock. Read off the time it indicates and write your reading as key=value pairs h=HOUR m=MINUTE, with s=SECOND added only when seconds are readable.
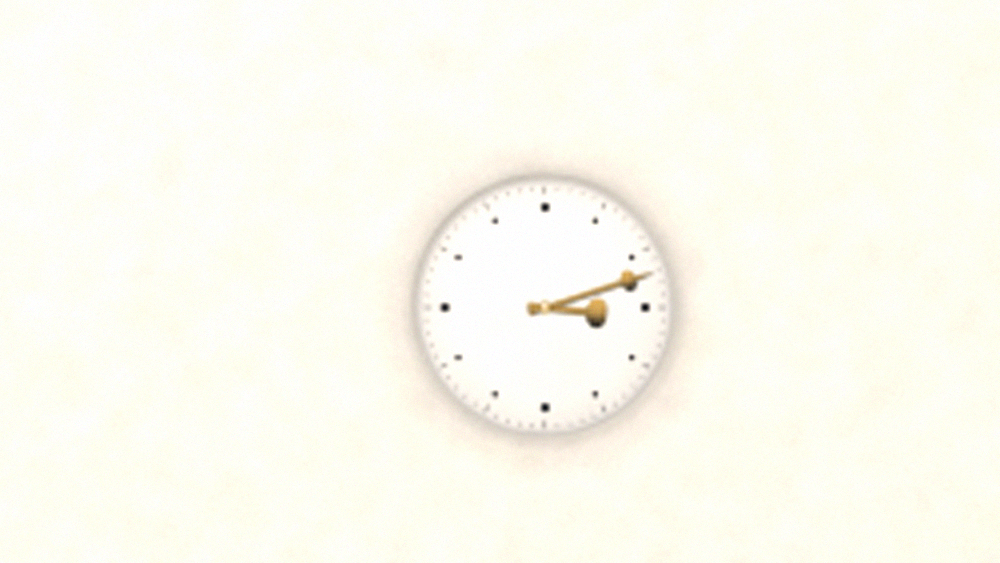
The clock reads h=3 m=12
